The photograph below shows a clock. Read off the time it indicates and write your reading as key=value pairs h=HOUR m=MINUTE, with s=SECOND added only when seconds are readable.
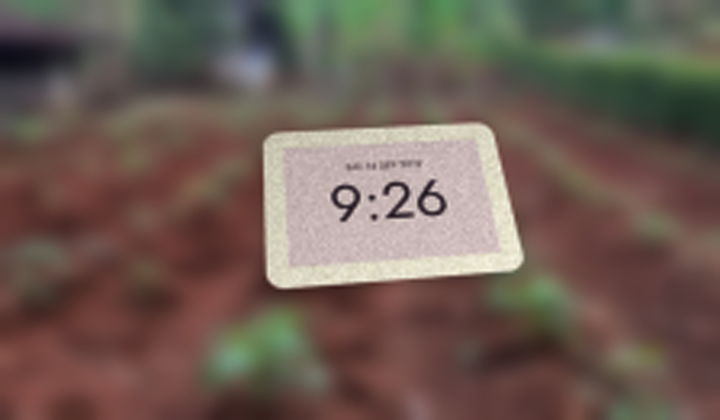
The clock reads h=9 m=26
